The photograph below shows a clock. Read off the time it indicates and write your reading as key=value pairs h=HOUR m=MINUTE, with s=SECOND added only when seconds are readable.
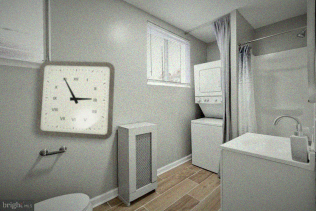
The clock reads h=2 m=55
